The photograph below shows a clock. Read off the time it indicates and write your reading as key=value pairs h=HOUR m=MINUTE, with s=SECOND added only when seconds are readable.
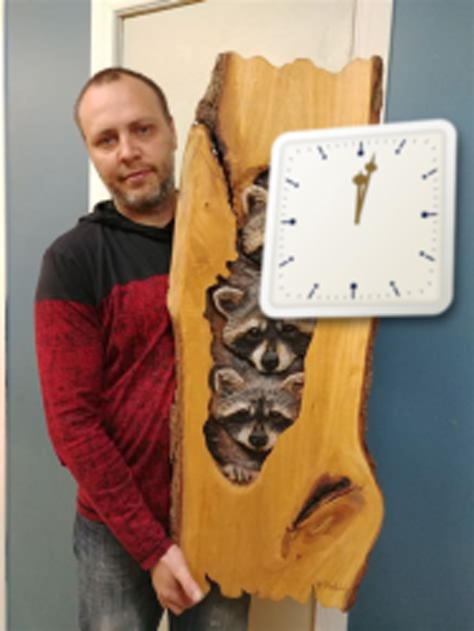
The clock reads h=12 m=2
